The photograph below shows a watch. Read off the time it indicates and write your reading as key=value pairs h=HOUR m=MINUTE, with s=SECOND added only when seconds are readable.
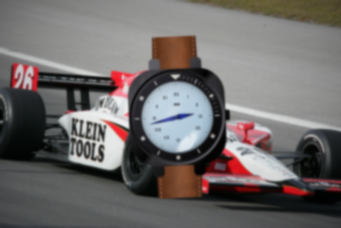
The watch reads h=2 m=43
